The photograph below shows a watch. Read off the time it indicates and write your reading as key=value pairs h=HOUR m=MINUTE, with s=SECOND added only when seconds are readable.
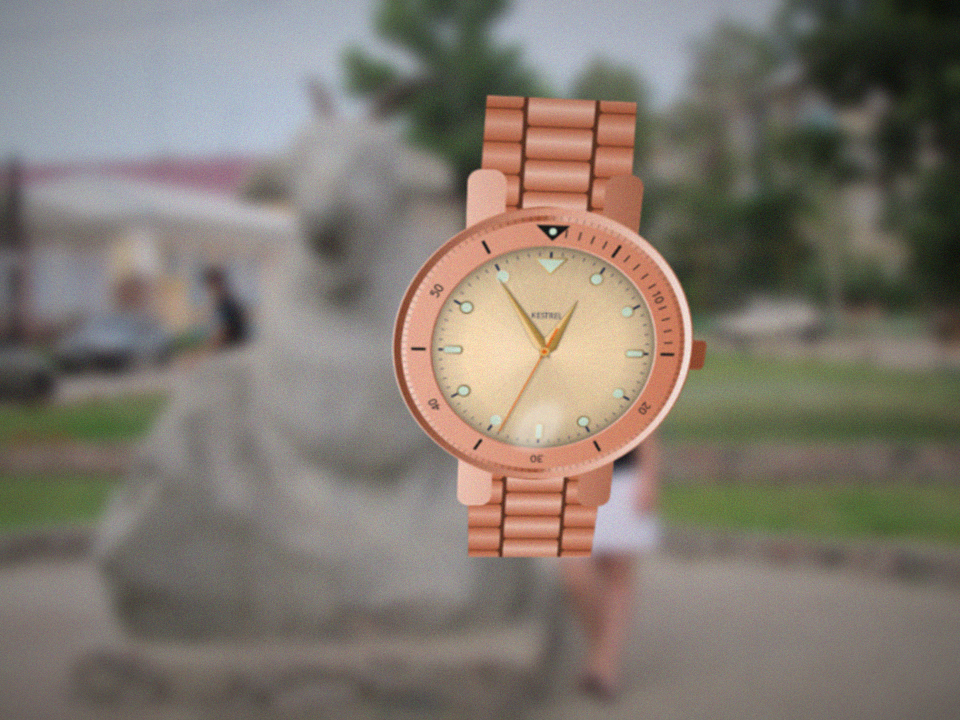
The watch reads h=12 m=54 s=34
